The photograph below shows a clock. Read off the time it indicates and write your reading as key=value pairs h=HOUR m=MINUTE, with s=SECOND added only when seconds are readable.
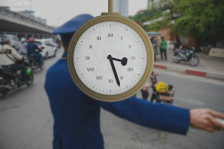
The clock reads h=3 m=27
